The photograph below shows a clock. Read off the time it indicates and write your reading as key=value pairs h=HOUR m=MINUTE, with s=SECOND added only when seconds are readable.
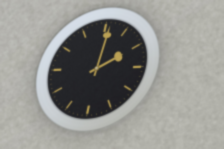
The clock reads h=2 m=1
